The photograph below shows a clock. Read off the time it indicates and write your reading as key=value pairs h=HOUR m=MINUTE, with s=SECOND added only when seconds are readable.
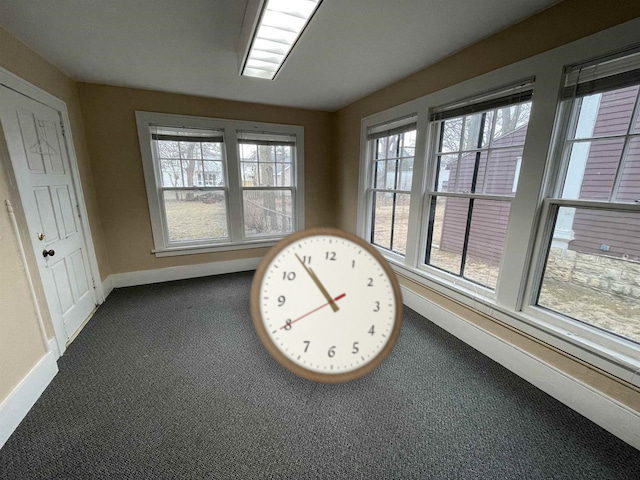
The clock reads h=10 m=53 s=40
